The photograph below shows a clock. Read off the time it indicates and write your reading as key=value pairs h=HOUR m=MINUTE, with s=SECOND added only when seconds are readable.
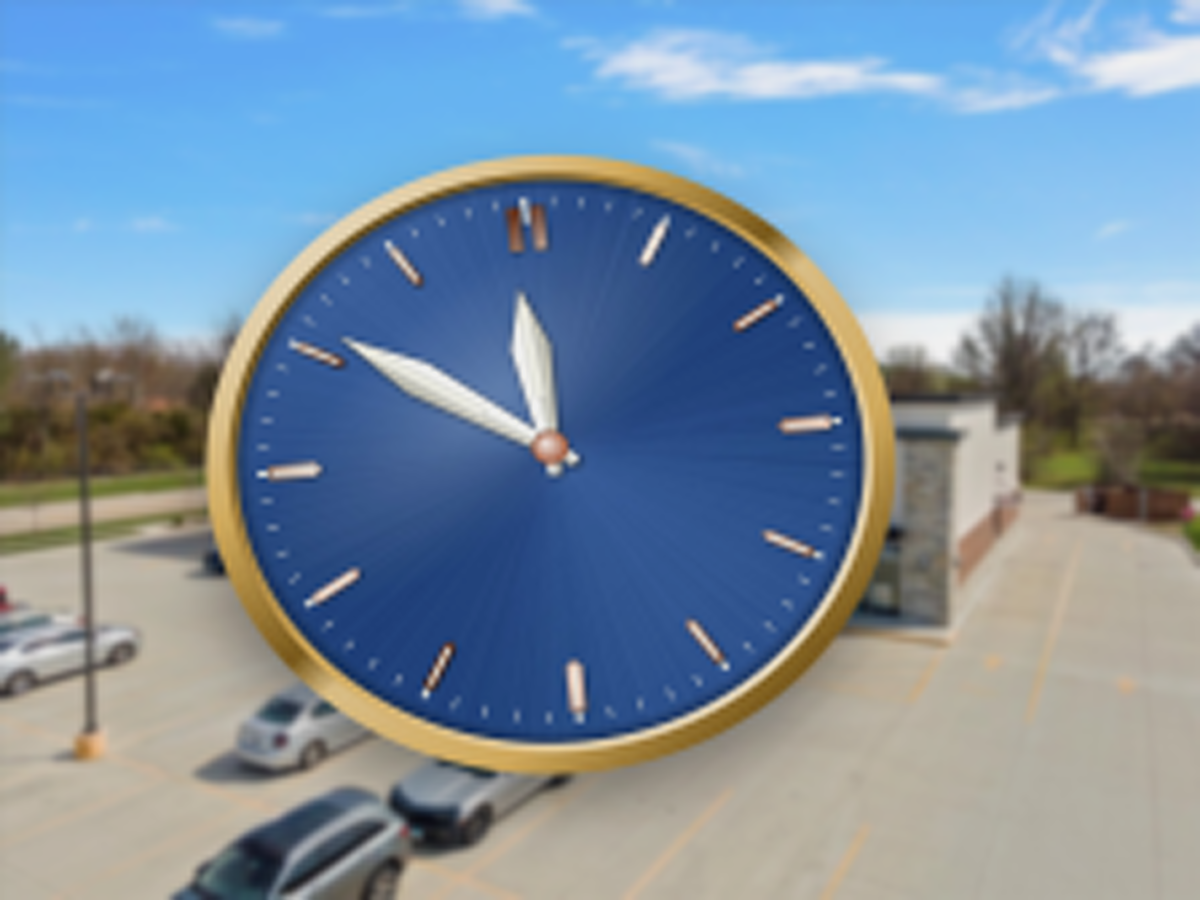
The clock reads h=11 m=51
